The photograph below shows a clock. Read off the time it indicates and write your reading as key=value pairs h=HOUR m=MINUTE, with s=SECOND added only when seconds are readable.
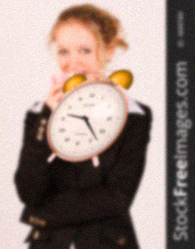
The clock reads h=9 m=23
